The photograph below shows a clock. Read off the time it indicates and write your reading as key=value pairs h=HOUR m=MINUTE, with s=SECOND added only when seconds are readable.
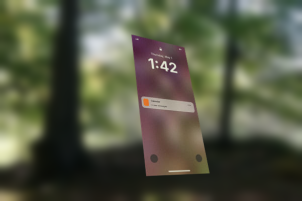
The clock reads h=1 m=42
